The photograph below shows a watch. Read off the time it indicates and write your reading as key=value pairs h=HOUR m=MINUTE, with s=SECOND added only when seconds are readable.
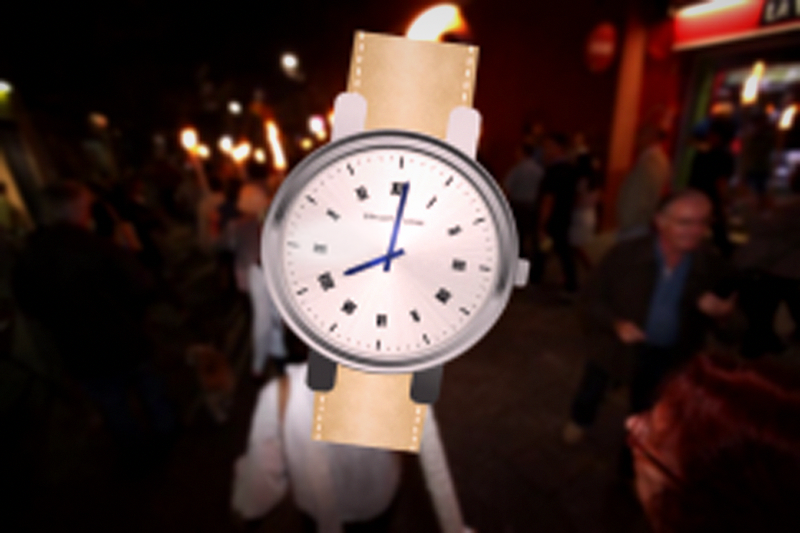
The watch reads h=8 m=1
